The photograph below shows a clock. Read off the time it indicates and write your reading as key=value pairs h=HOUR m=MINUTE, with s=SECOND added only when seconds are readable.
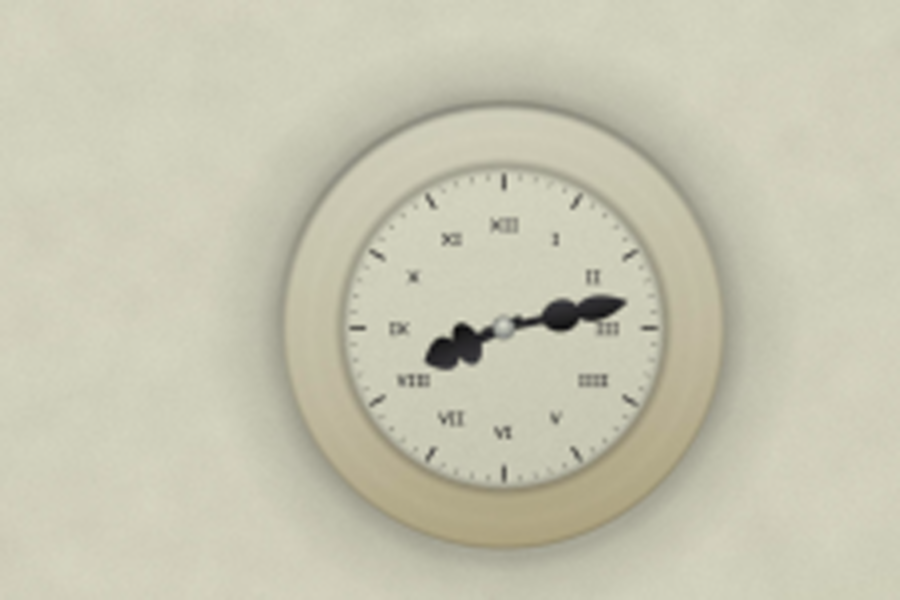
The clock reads h=8 m=13
